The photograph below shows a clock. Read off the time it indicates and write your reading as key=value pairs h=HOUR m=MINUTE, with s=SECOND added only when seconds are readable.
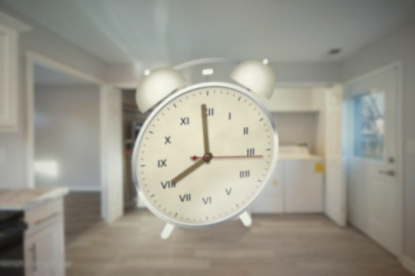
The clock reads h=7 m=59 s=16
